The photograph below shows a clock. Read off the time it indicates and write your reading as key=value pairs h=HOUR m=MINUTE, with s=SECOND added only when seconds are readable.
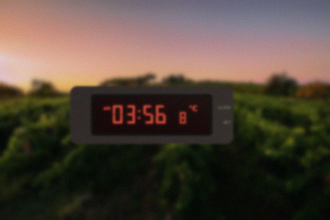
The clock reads h=3 m=56
